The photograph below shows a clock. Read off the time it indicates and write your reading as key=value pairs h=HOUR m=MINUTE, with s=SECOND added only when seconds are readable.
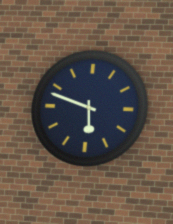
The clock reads h=5 m=48
